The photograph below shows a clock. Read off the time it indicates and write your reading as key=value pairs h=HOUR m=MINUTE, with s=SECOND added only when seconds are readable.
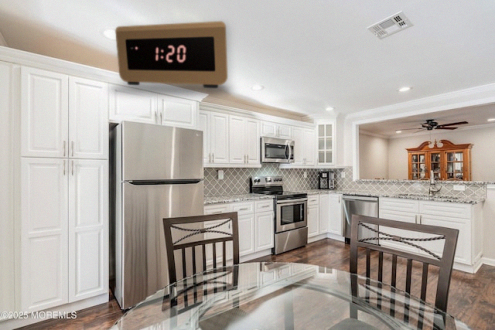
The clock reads h=1 m=20
